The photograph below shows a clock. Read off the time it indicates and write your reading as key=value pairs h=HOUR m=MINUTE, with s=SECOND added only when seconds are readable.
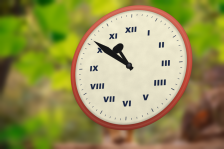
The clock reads h=10 m=51
